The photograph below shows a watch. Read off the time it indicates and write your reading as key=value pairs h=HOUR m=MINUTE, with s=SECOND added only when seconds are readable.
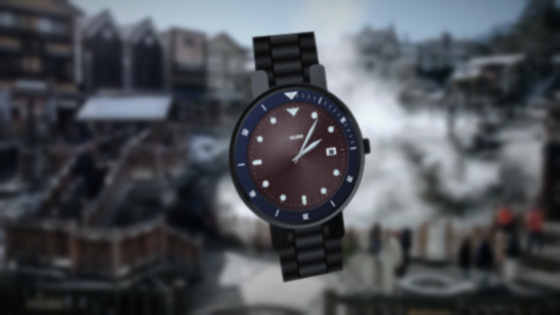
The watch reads h=2 m=6
